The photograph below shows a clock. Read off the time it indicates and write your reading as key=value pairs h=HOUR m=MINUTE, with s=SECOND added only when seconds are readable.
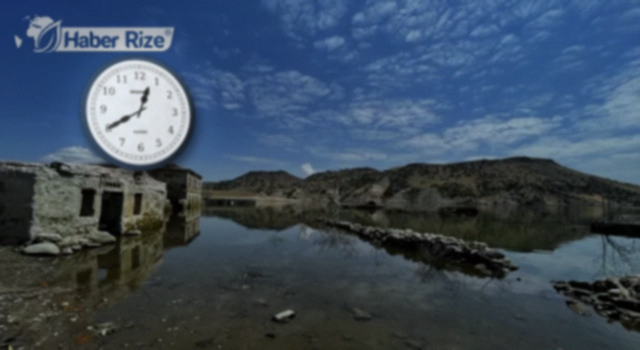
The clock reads h=12 m=40
